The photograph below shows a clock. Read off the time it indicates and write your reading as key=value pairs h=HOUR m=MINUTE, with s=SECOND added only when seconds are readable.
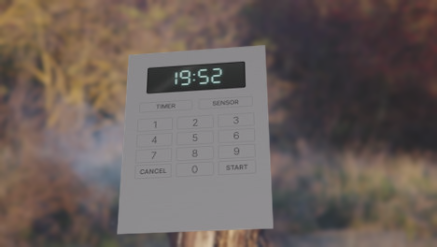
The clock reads h=19 m=52
